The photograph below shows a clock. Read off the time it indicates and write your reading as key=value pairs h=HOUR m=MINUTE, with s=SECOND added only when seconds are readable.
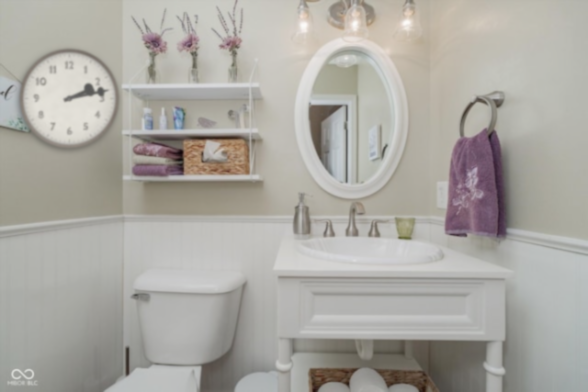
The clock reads h=2 m=13
